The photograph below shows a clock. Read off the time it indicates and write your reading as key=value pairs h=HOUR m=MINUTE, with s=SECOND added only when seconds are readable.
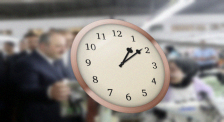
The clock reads h=1 m=9
